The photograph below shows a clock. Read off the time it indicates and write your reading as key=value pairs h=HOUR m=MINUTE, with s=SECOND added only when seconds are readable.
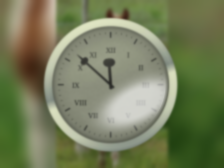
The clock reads h=11 m=52
